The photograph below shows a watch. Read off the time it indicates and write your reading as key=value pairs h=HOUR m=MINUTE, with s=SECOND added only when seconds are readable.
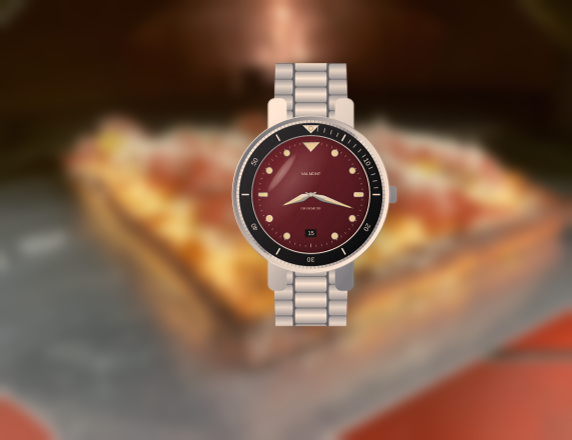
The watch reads h=8 m=18
